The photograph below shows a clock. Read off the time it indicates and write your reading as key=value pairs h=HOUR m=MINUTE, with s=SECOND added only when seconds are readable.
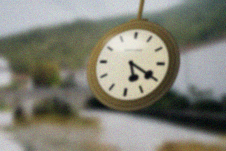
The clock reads h=5 m=20
